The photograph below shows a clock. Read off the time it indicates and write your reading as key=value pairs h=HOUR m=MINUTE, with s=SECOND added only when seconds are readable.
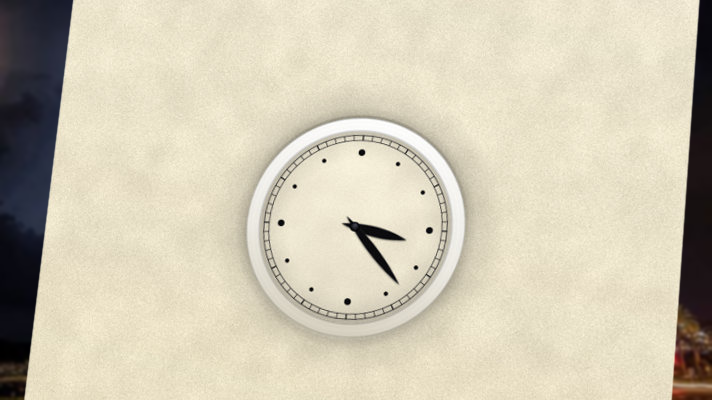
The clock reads h=3 m=23
